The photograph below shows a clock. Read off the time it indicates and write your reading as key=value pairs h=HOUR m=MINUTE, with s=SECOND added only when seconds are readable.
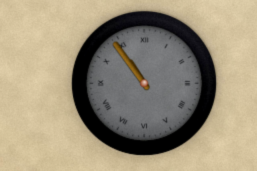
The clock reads h=10 m=54
